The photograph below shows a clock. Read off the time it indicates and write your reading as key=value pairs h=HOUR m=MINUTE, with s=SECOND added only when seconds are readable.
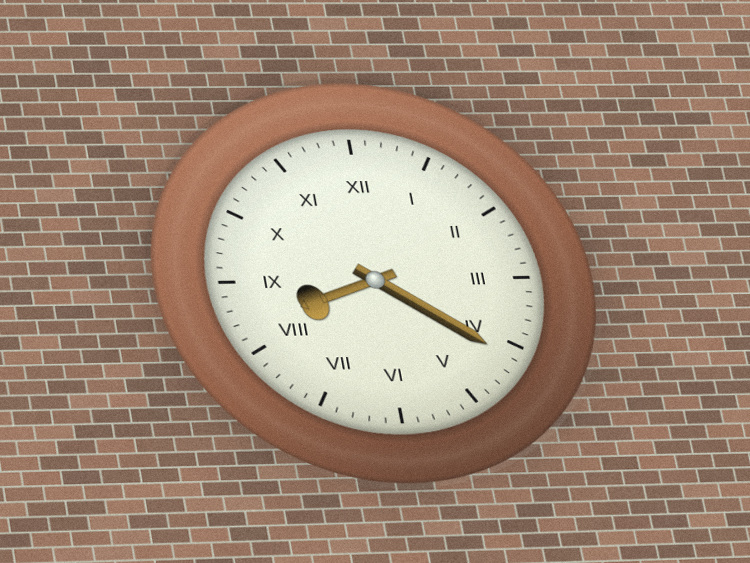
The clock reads h=8 m=21
